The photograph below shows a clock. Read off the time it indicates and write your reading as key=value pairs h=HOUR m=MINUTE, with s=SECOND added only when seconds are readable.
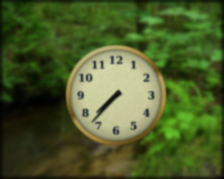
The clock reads h=7 m=37
